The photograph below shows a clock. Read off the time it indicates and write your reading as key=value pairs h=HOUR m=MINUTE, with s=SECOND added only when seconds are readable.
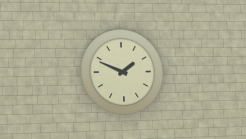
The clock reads h=1 m=49
